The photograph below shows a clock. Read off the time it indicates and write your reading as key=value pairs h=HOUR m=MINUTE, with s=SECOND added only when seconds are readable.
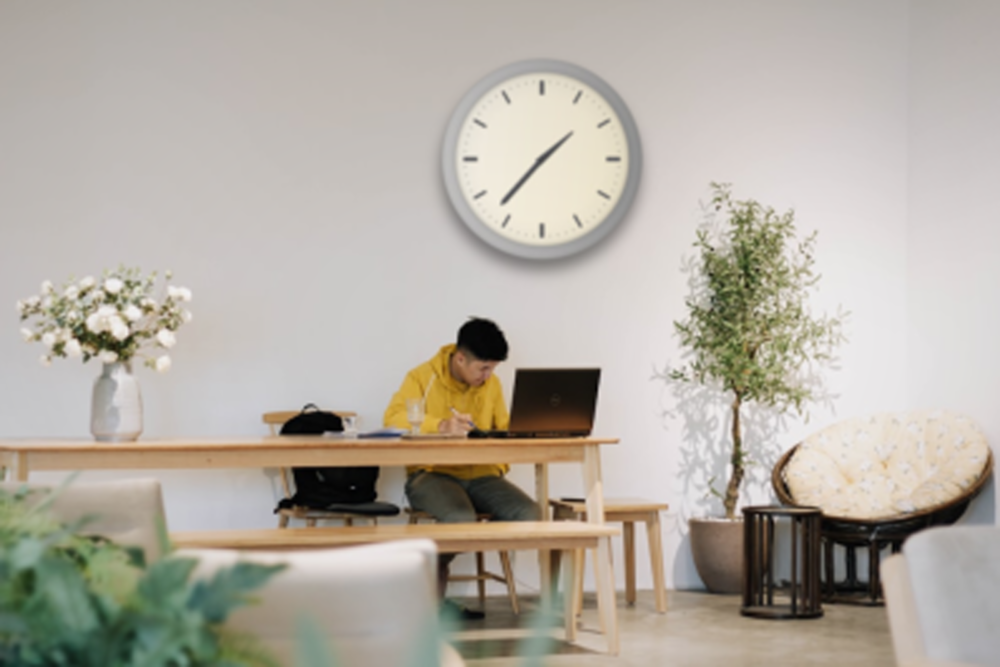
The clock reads h=1 m=37
